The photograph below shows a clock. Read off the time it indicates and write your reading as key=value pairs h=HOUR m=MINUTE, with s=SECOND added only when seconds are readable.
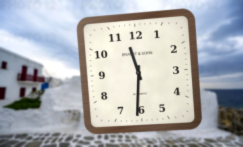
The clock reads h=11 m=31
